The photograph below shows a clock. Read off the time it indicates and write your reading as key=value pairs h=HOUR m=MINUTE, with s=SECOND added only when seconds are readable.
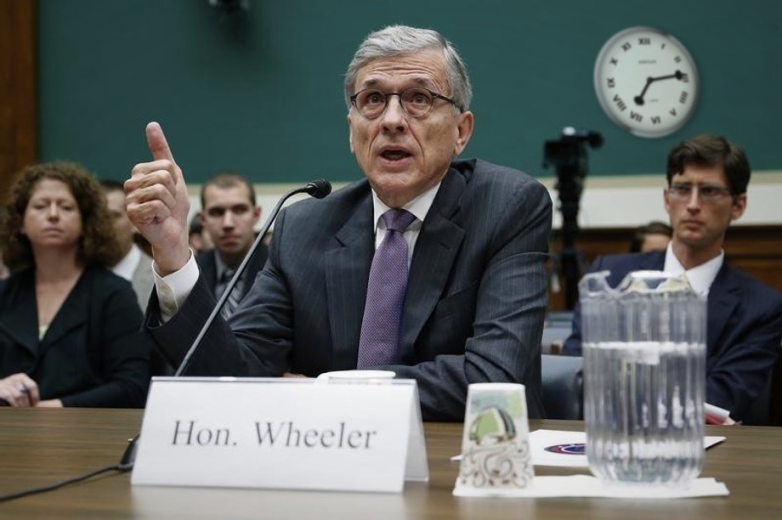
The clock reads h=7 m=14
